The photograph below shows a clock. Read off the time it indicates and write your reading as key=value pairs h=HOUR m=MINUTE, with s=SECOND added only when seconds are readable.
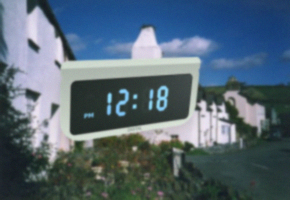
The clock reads h=12 m=18
